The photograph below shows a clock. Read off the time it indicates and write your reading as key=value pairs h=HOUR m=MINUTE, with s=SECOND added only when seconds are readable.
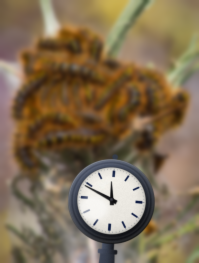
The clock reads h=11 m=49
